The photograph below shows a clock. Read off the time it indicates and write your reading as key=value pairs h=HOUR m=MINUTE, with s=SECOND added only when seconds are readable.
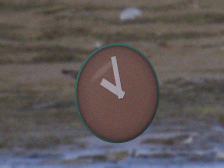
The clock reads h=9 m=58
